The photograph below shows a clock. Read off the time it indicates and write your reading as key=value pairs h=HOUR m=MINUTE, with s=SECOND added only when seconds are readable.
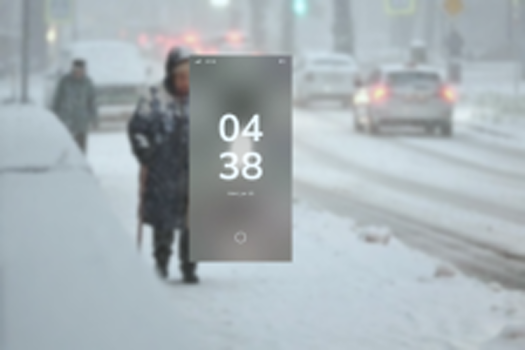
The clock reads h=4 m=38
